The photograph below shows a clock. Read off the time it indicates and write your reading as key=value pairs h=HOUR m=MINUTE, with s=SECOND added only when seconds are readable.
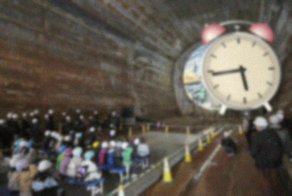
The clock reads h=5 m=44
